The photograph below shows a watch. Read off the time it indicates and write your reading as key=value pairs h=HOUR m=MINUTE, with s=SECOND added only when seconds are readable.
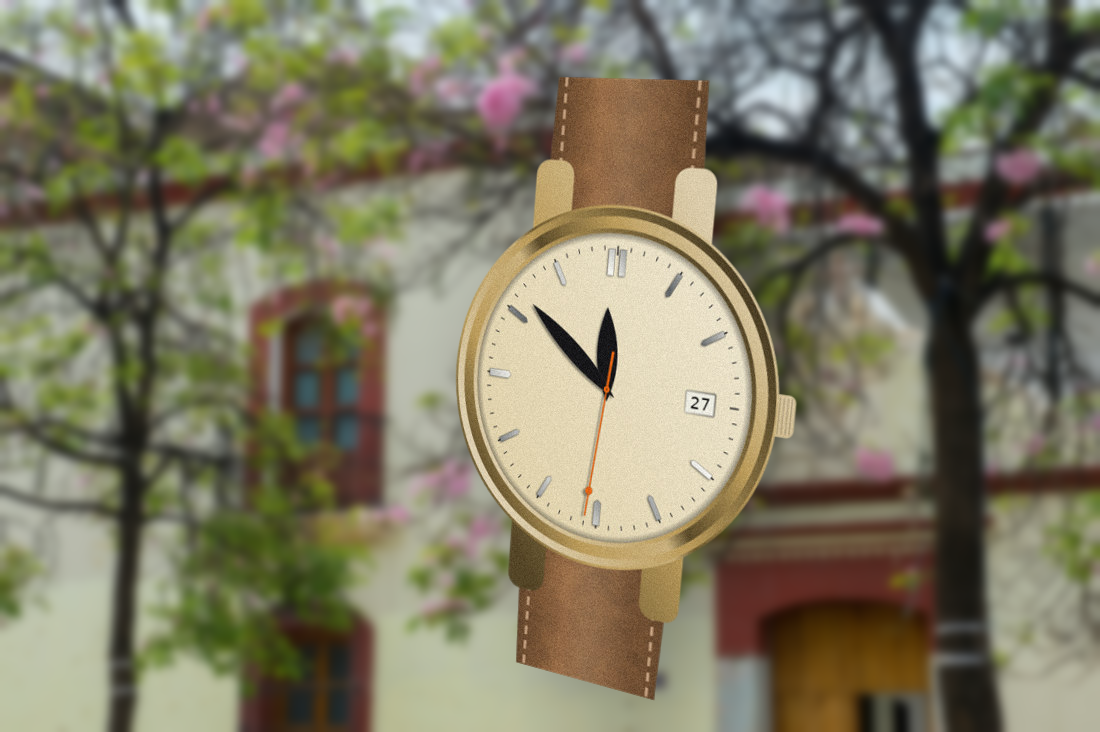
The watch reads h=11 m=51 s=31
